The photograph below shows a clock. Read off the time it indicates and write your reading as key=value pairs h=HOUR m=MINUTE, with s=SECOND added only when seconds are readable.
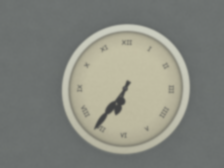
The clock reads h=6 m=36
